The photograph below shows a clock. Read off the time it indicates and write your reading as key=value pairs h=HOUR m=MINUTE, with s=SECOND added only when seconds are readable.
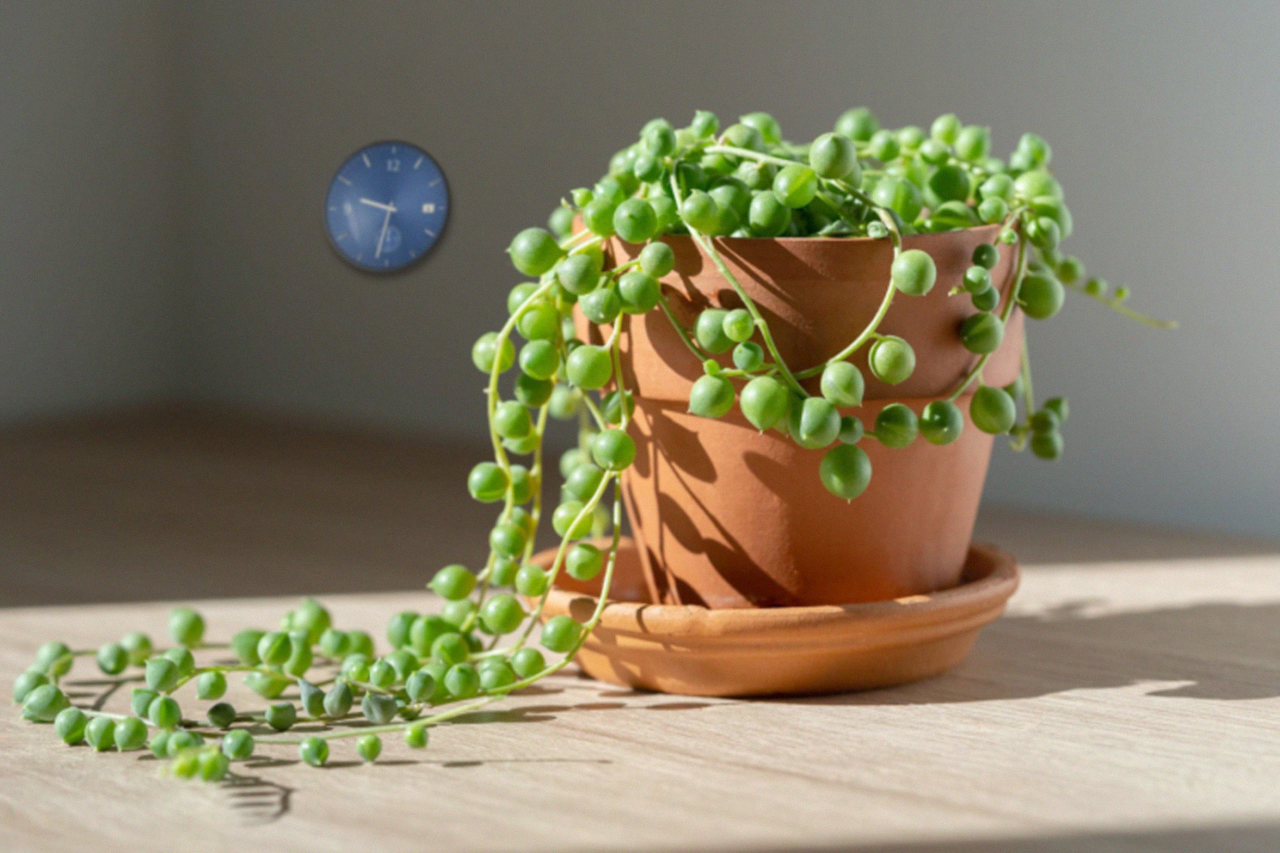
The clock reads h=9 m=32
